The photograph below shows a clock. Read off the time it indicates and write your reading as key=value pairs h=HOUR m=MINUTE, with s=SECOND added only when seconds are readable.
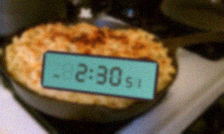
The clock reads h=2 m=30
